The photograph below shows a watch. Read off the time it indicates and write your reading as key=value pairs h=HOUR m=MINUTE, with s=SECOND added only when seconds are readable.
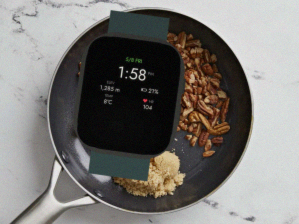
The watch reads h=1 m=58
